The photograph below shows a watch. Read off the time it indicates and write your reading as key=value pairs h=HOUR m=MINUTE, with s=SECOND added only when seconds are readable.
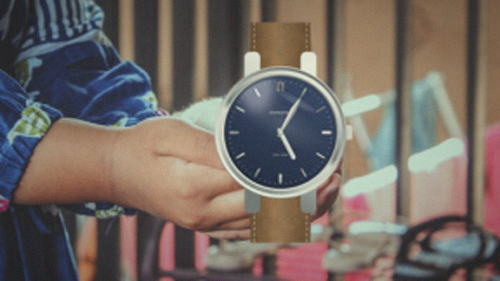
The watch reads h=5 m=5
